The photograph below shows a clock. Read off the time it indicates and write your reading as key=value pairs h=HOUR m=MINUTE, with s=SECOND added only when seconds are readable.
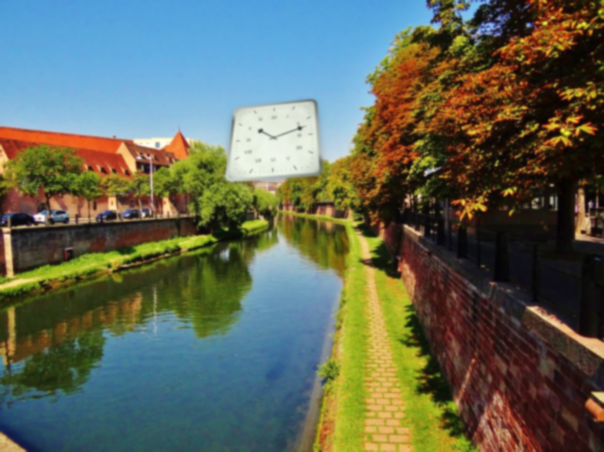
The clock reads h=10 m=12
